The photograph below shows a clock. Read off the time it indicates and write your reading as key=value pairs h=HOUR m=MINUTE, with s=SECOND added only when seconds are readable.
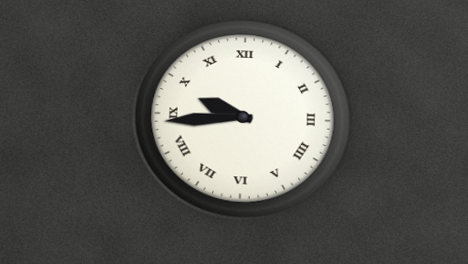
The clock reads h=9 m=44
